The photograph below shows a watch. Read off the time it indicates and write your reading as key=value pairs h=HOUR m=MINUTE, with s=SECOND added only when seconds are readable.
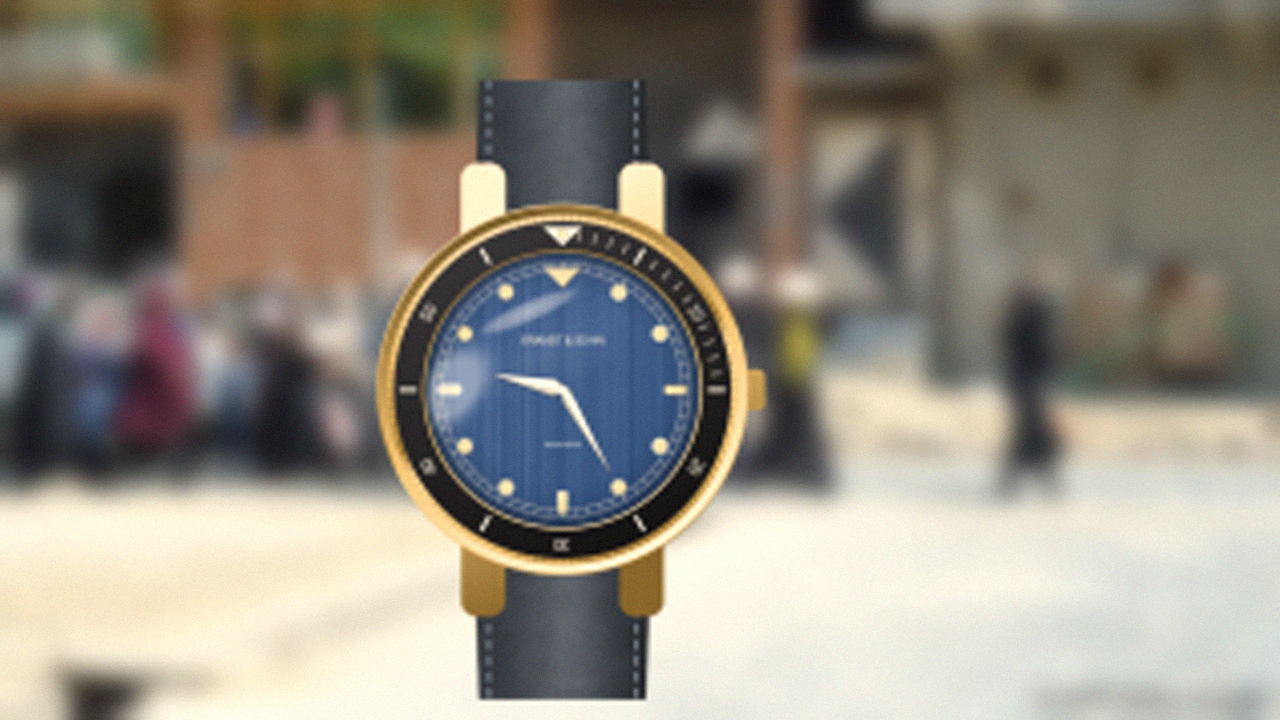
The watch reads h=9 m=25
